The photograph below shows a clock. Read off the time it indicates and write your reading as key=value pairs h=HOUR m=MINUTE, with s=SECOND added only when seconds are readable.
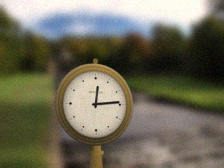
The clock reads h=12 m=14
